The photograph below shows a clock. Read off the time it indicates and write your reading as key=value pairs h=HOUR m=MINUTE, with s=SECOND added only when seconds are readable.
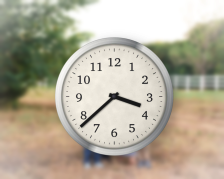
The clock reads h=3 m=38
